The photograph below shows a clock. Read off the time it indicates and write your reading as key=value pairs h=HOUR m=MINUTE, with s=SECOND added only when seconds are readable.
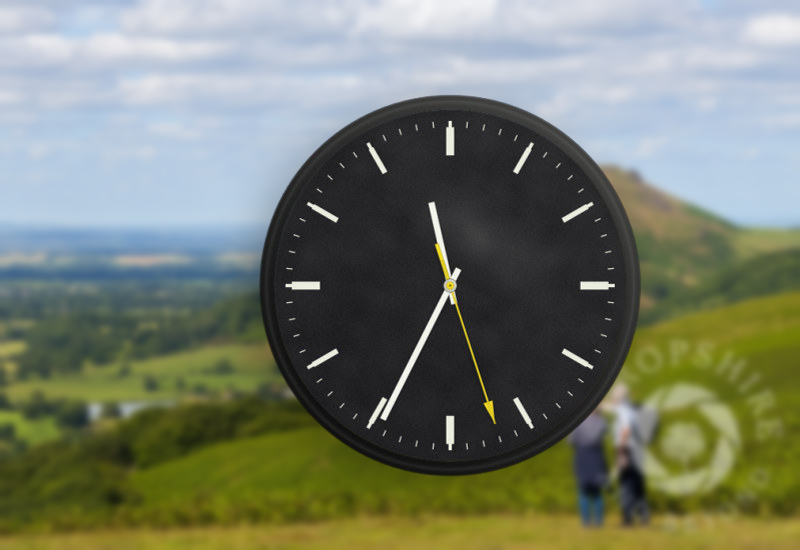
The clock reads h=11 m=34 s=27
